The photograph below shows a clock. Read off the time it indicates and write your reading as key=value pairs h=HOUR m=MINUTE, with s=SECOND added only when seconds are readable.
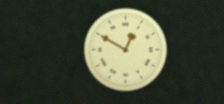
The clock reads h=12 m=50
